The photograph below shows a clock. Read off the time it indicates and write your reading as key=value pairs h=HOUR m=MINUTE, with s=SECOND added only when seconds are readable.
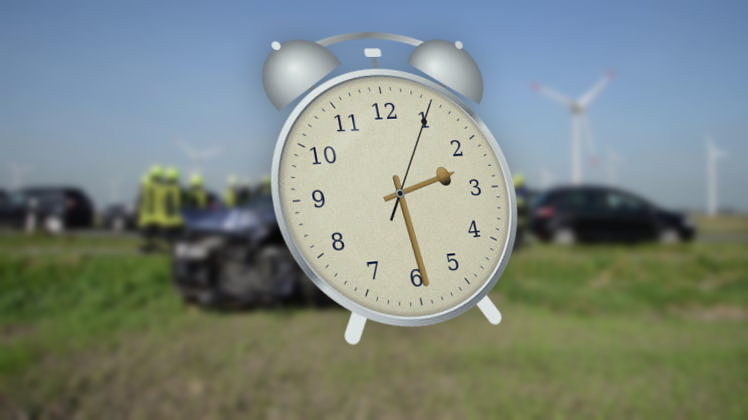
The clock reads h=2 m=29 s=5
